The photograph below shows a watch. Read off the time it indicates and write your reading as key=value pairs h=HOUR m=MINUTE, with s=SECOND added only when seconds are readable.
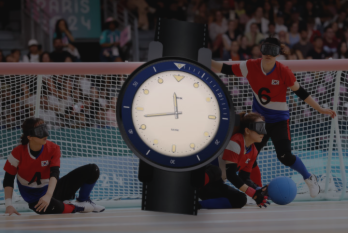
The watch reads h=11 m=43
